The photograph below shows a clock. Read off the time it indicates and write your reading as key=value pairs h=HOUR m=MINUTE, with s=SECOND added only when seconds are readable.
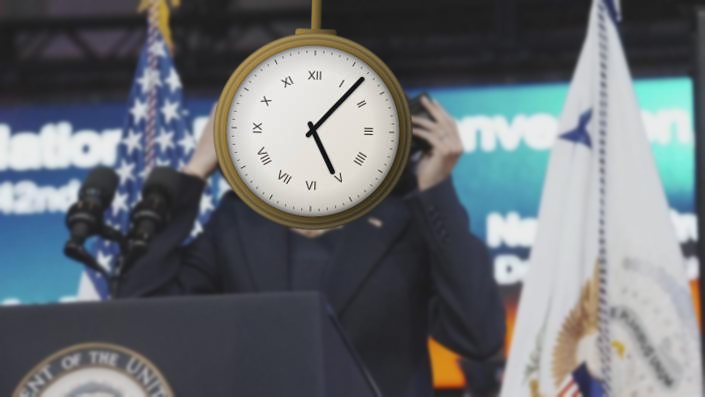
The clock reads h=5 m=7
